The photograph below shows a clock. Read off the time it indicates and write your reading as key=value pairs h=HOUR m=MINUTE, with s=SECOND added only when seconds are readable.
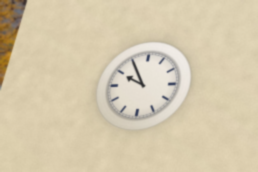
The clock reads h=9 m=55
